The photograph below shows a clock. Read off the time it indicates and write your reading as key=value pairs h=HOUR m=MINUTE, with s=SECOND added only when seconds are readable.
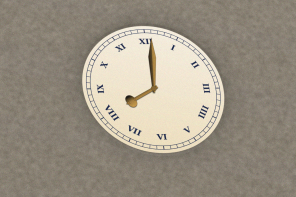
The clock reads h=8 m=1
